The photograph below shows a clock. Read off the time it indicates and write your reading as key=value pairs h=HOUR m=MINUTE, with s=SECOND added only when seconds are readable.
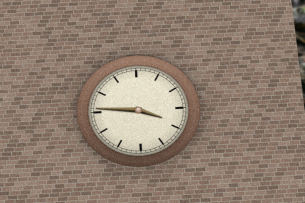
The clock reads h=3 m=46
